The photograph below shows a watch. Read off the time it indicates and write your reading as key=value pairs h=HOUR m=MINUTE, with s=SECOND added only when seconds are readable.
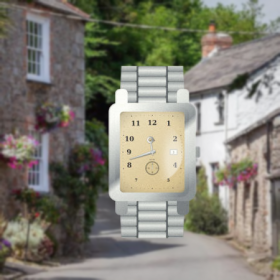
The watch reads h=11 m=42
